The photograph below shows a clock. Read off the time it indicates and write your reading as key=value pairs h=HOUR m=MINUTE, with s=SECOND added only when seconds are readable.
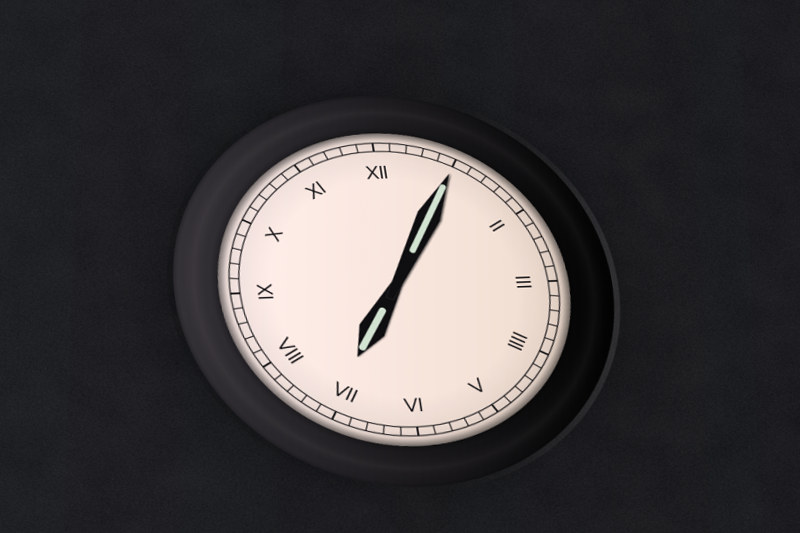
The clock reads h=7 m=5
